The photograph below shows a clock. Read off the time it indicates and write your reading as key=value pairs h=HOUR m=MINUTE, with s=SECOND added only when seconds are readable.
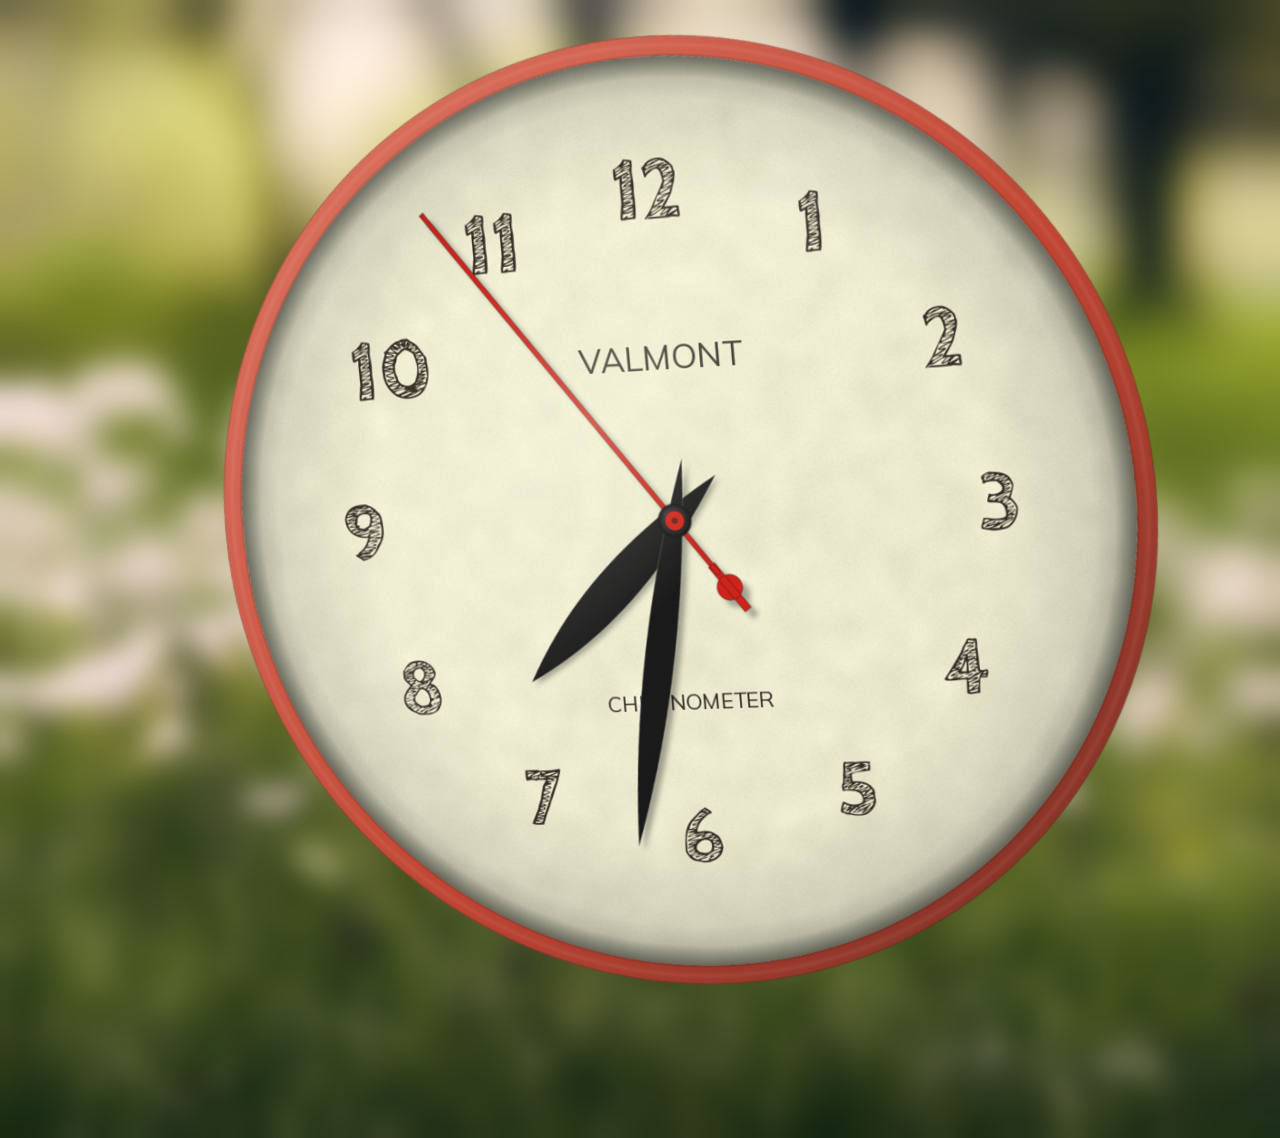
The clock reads h=7 m=31 s=54
